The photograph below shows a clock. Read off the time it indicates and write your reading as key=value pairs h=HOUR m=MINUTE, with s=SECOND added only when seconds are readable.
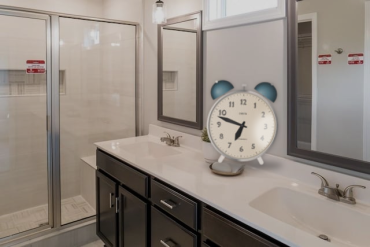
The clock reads h=6 m=48
